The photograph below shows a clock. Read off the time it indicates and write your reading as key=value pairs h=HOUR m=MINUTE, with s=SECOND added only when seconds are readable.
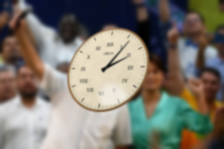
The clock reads h=2 m=6
